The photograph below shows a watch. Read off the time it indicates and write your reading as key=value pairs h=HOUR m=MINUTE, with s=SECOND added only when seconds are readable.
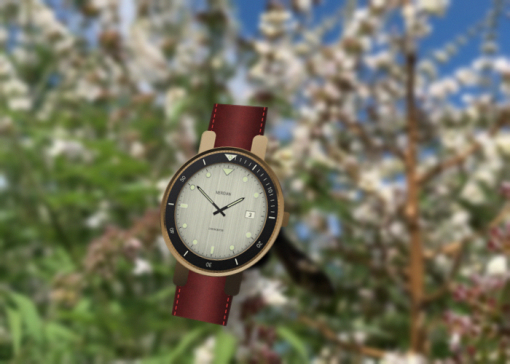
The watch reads h=1 m=51
